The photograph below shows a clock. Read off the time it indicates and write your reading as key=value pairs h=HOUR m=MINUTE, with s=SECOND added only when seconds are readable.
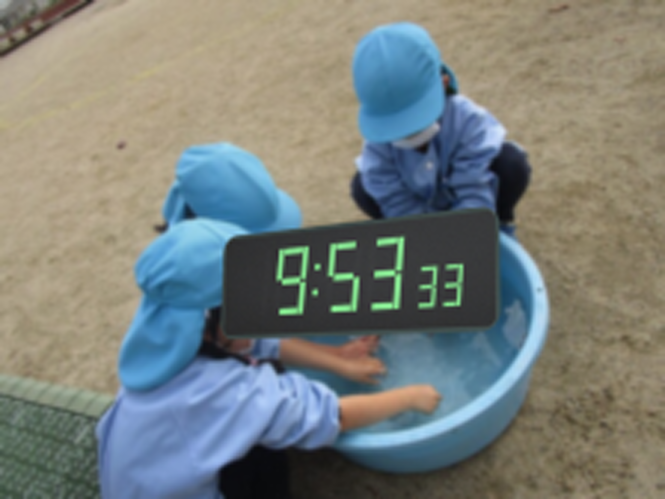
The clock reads h=9 m=53 s=33
